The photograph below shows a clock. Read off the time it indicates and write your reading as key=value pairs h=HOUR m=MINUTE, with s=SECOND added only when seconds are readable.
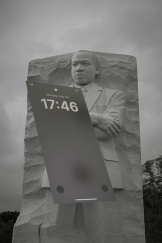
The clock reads h=17 m=46
